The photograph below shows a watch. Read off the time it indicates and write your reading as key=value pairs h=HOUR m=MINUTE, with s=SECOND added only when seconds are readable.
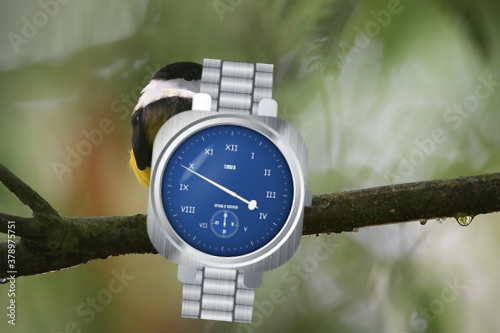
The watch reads h=3 m=49
